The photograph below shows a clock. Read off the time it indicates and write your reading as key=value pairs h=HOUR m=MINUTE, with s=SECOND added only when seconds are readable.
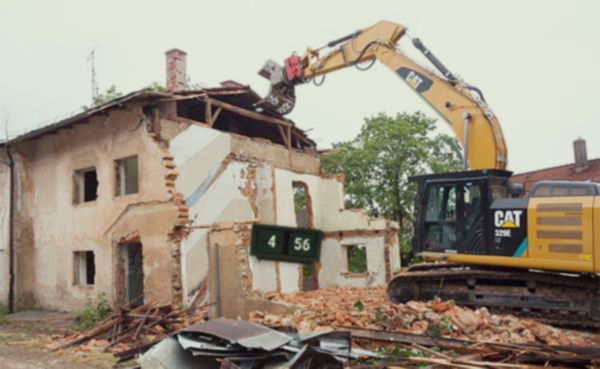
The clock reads h=4 m=56
